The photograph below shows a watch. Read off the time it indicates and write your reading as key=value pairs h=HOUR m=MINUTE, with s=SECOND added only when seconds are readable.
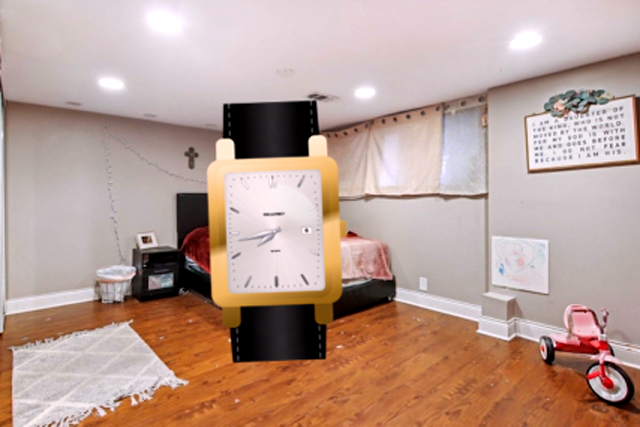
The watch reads h=7 m=43
